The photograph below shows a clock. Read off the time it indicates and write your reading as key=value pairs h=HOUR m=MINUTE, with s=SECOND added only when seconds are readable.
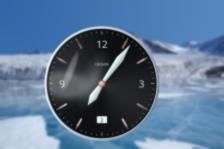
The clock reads h=7 m=6
